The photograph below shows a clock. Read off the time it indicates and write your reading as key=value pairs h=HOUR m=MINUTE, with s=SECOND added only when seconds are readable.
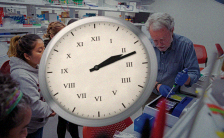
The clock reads h=2 m=12
